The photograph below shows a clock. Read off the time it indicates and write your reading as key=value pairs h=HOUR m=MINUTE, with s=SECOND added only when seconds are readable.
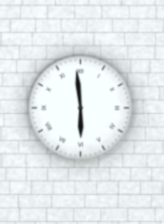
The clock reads h=5 m=59
